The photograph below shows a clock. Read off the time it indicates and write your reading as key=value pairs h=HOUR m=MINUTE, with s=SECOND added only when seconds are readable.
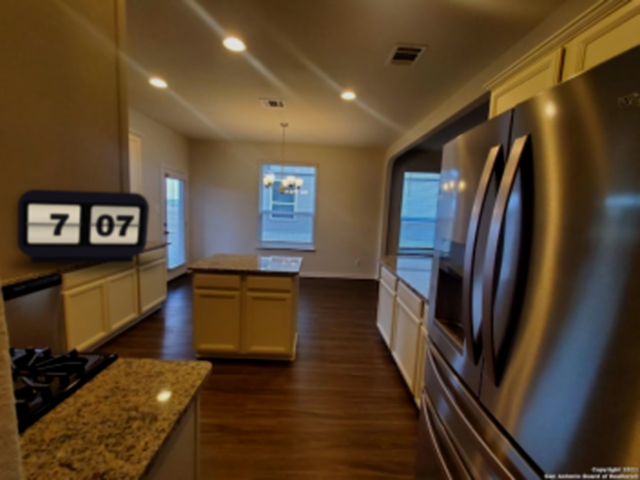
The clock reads h=7 m=7
